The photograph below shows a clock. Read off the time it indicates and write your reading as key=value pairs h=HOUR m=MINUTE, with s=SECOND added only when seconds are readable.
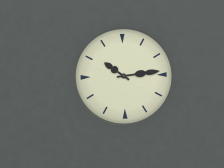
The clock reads h=10 m=14
